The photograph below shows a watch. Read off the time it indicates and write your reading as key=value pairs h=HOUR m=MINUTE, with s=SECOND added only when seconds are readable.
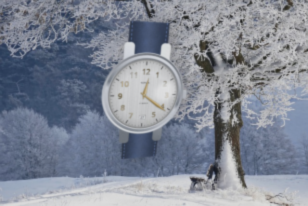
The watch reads h=12 m=21
